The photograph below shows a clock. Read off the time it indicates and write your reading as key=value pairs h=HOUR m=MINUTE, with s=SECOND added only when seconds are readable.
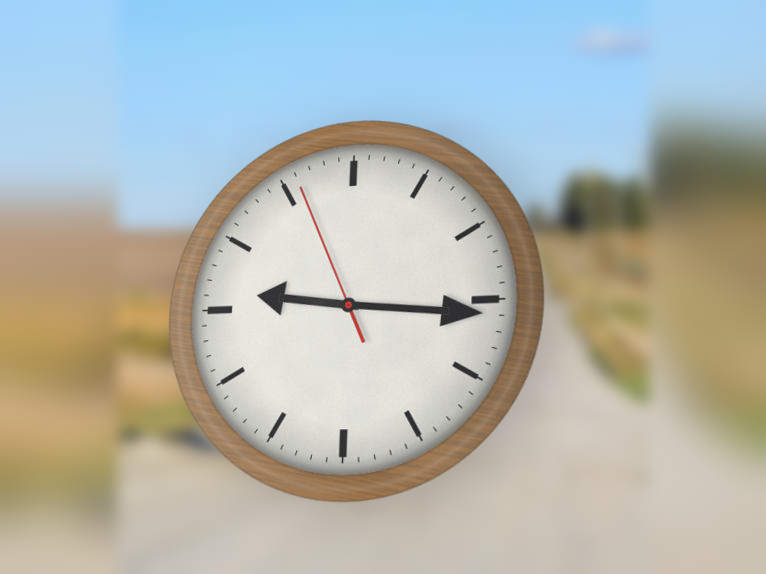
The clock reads h=9 m=15 s=56
